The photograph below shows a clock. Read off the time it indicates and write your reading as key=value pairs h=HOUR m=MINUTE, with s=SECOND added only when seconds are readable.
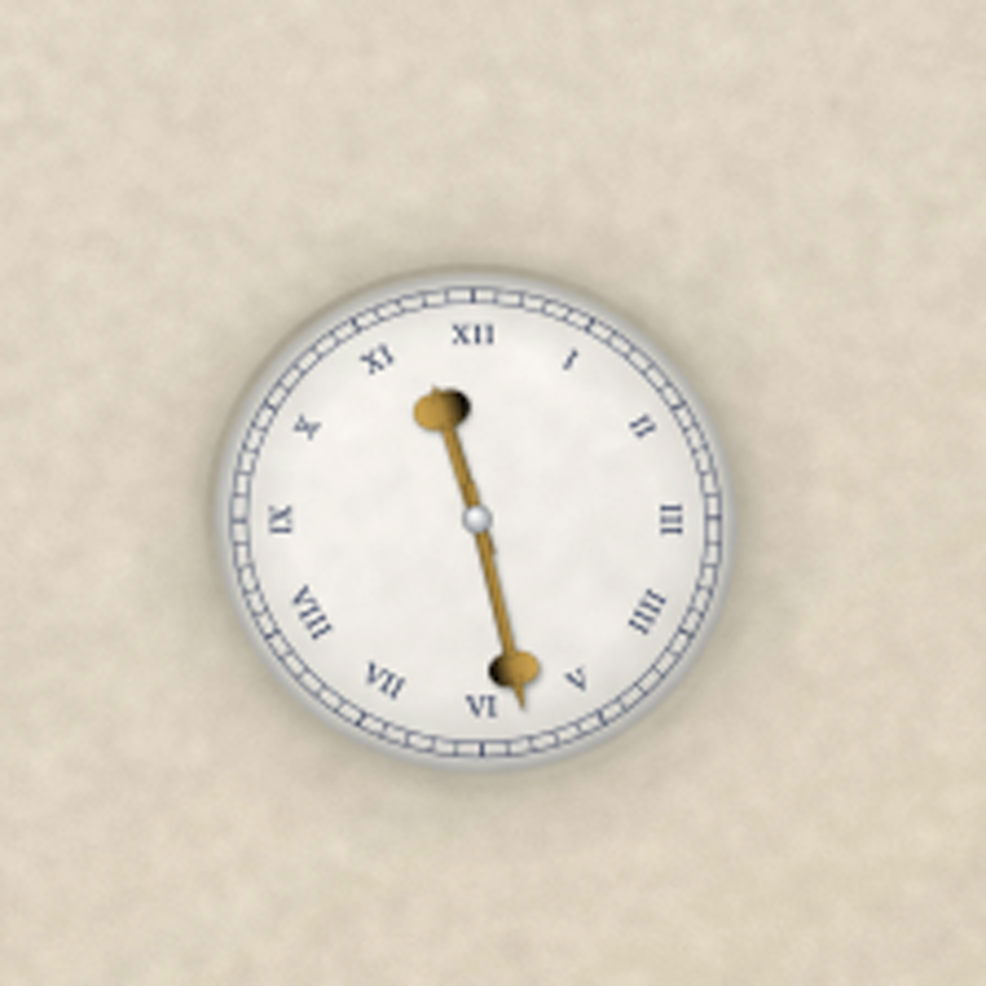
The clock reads h=11 m=28
